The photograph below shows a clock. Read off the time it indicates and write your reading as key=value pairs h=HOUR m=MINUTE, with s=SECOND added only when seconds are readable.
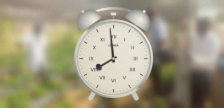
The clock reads h=7 m=59
